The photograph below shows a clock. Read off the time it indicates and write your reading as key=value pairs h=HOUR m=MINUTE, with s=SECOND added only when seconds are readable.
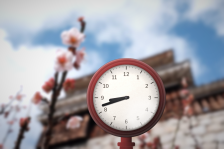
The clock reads h=8 m=42
